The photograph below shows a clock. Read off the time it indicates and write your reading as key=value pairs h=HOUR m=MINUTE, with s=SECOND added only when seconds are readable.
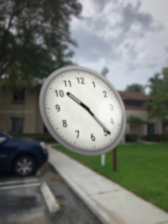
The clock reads h=10 m=24
